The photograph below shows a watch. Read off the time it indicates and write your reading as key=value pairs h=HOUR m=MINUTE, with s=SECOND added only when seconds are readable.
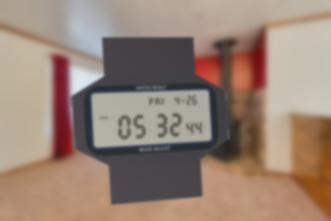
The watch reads h=5 m=32 s=44
